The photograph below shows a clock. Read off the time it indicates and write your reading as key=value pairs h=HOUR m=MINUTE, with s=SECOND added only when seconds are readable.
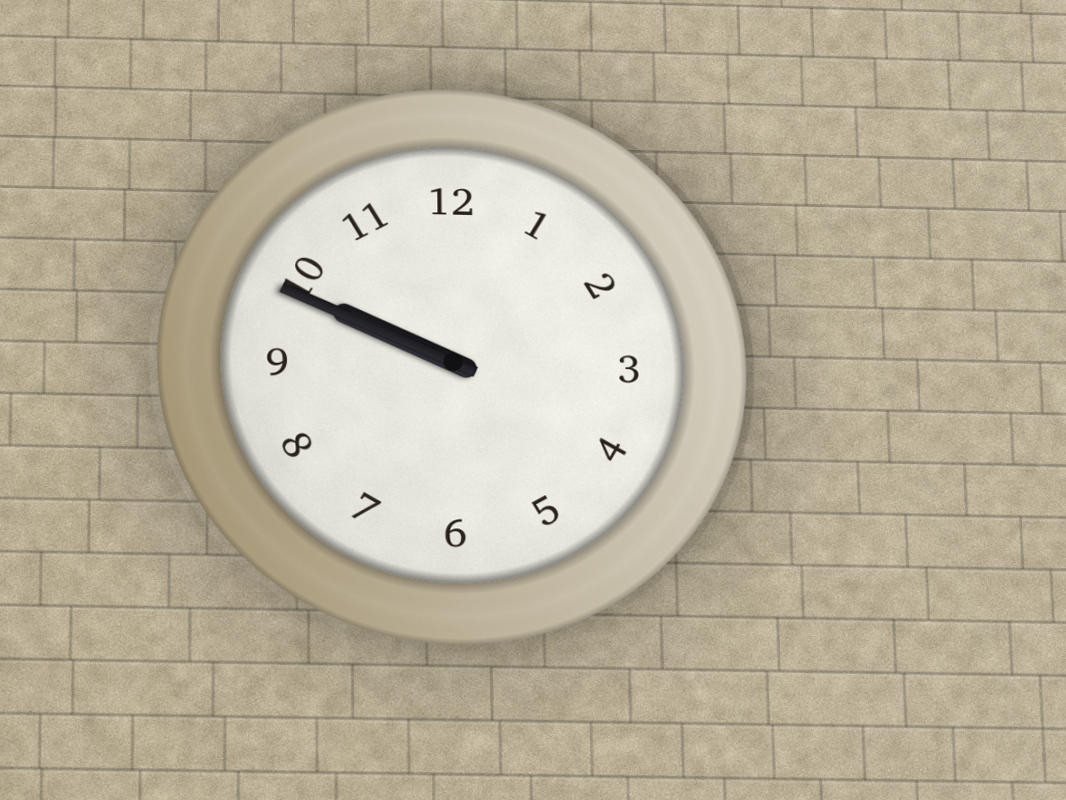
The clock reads h=9 m=49
